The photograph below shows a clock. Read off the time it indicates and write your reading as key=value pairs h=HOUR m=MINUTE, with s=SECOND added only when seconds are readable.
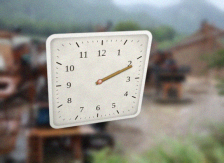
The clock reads h=2 m=11
